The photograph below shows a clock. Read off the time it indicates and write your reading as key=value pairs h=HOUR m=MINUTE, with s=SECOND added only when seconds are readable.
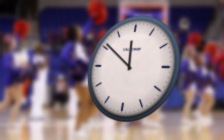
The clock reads h=11 m=51
